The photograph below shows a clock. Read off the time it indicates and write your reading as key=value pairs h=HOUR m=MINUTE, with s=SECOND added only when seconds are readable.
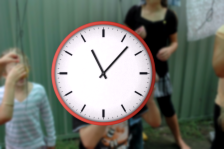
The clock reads h=11 m=7
